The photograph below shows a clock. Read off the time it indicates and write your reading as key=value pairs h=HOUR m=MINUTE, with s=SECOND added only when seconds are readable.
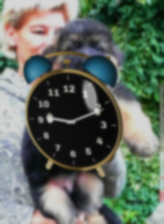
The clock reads h=9 m=11
